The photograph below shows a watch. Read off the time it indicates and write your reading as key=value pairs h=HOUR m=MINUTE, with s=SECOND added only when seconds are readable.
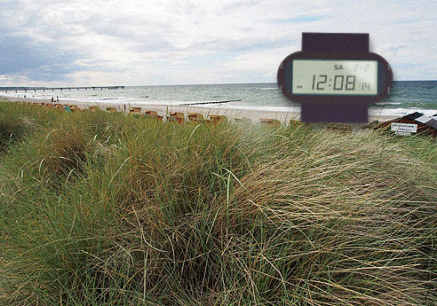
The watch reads h=12 m=8 s=14
